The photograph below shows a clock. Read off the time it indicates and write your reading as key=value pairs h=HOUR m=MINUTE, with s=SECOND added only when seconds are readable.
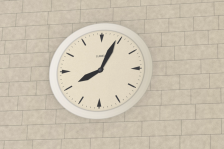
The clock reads h=8 m=4
